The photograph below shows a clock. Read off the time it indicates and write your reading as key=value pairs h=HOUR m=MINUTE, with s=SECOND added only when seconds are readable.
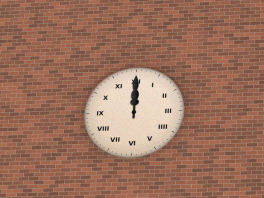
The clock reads h=12 m=0
